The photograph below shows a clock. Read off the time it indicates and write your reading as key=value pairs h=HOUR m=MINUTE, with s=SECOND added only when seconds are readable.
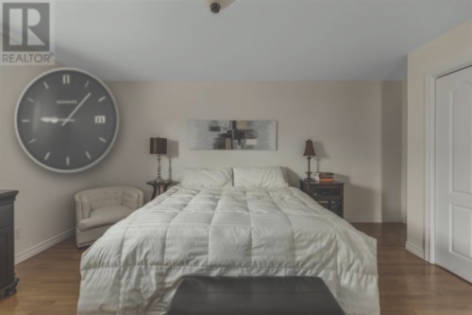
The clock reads h=9 m=7
